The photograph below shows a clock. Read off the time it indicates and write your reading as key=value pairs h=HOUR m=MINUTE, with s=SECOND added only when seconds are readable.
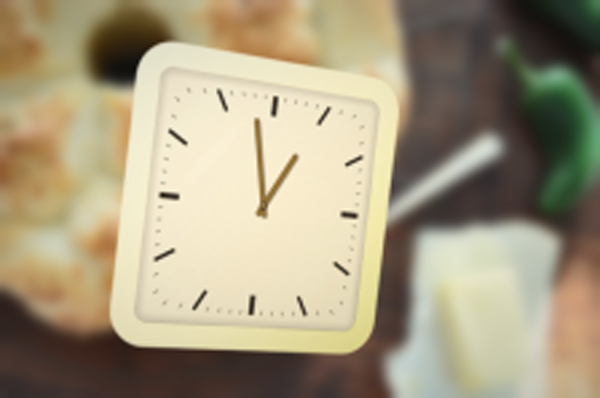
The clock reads h=12 m=58
